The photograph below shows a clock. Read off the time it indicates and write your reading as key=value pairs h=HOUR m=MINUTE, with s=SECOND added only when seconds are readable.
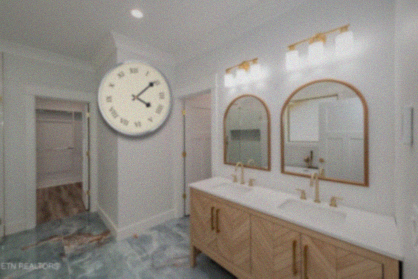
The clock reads h=4 m=9
